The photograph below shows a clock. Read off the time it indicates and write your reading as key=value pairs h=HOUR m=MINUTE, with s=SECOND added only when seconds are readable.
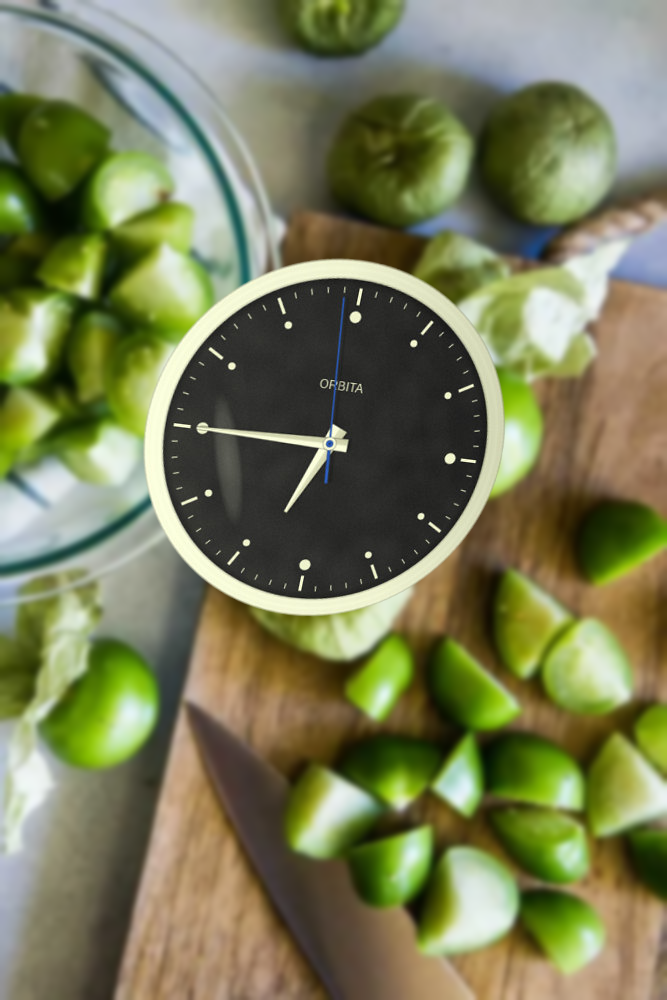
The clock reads h=6 m=44 s=59
